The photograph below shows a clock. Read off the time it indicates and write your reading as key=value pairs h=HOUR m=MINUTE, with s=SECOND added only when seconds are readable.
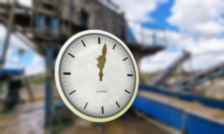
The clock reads h=12 m=2
